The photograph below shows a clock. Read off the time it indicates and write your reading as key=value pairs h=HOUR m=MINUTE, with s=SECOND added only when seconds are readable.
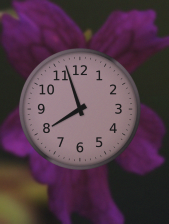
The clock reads h=7 m=57
